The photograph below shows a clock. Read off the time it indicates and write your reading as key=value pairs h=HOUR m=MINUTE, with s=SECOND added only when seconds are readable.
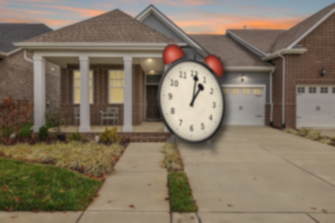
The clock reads h=1 m=1
